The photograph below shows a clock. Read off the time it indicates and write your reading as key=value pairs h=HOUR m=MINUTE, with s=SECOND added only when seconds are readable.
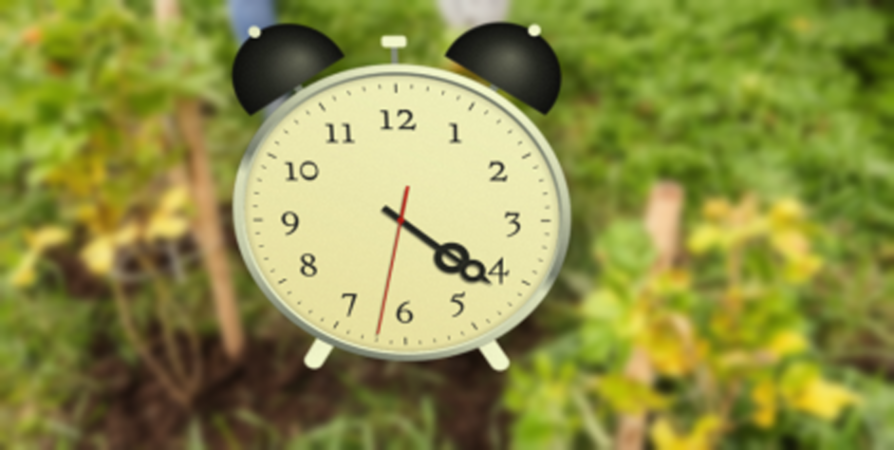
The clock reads h=4 m=21 s=32
